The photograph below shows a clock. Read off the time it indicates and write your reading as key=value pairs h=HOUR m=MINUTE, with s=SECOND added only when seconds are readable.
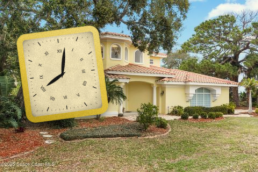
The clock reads h=8 m=2
